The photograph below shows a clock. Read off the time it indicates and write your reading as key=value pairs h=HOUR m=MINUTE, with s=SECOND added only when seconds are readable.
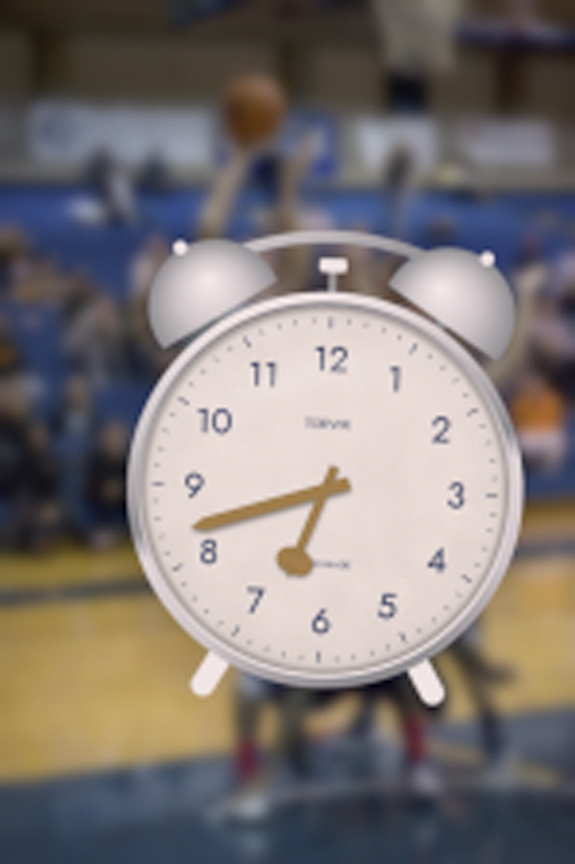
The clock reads h=6 m=42
